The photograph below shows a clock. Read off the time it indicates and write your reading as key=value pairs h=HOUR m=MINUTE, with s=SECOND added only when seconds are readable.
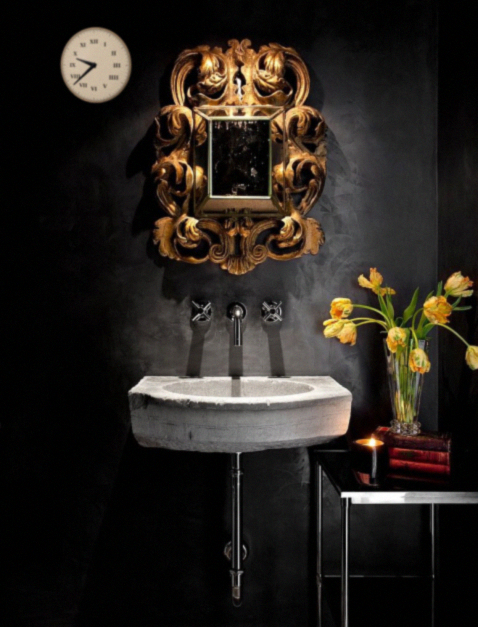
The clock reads h=9 m=38
